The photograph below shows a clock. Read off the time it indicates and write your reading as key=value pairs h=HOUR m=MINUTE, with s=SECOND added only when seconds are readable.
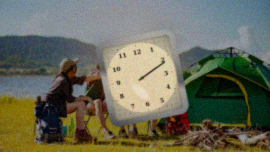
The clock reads h=2 m=11
